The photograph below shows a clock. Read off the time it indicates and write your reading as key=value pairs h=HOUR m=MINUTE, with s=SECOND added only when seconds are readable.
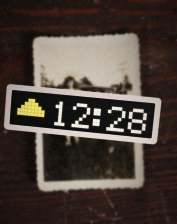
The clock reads h=12 m=28
